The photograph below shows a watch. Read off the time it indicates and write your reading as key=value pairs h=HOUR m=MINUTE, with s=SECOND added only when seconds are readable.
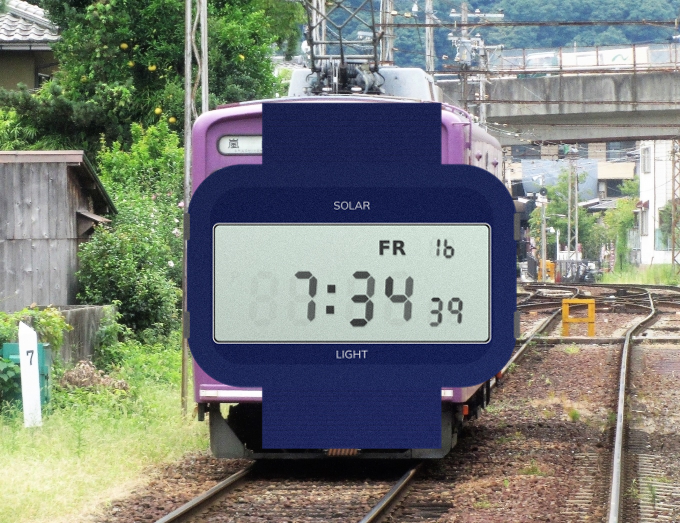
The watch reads h=7 m=34 s=39
